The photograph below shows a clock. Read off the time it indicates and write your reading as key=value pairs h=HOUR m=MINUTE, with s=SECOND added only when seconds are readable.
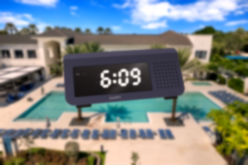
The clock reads h=6 m=9
